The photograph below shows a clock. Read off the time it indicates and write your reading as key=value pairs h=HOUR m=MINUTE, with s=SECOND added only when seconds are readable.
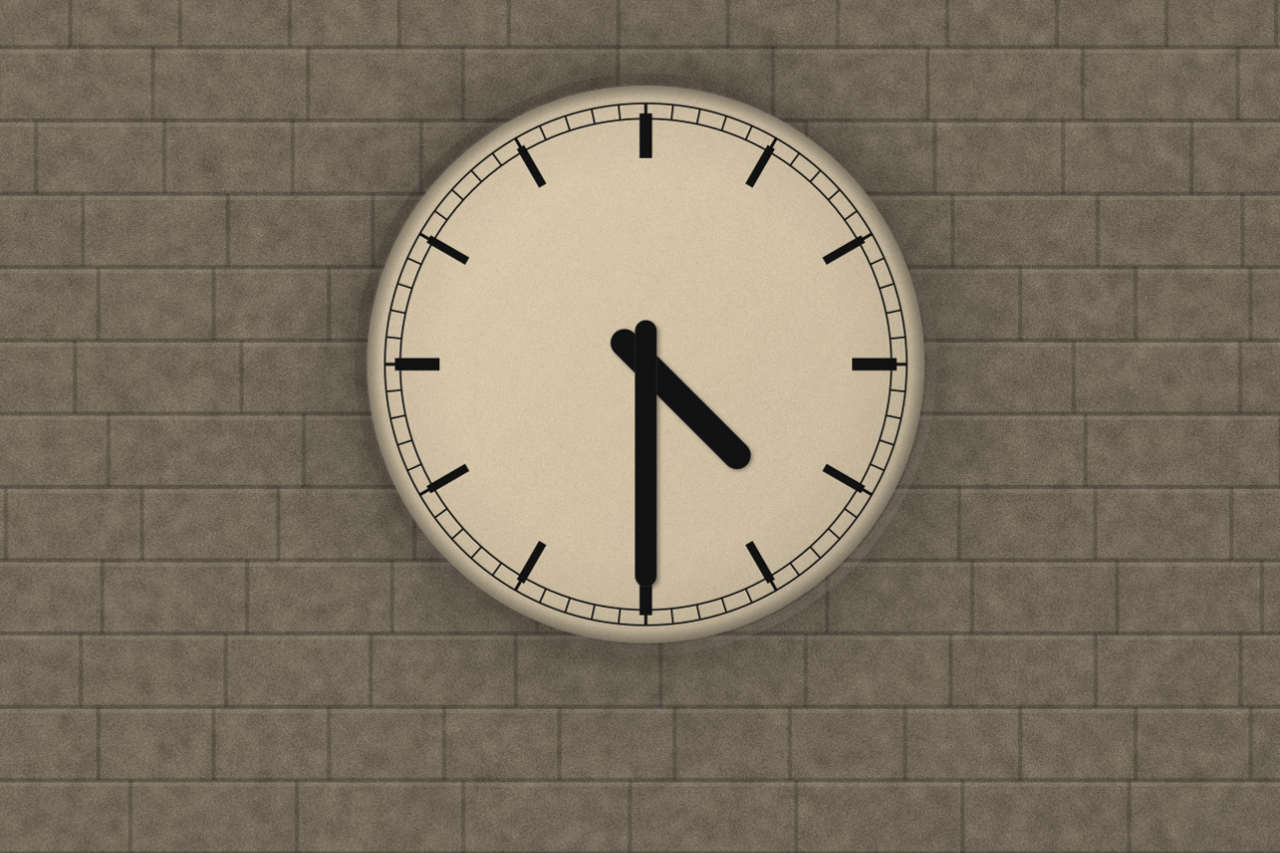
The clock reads h=4 m=30
